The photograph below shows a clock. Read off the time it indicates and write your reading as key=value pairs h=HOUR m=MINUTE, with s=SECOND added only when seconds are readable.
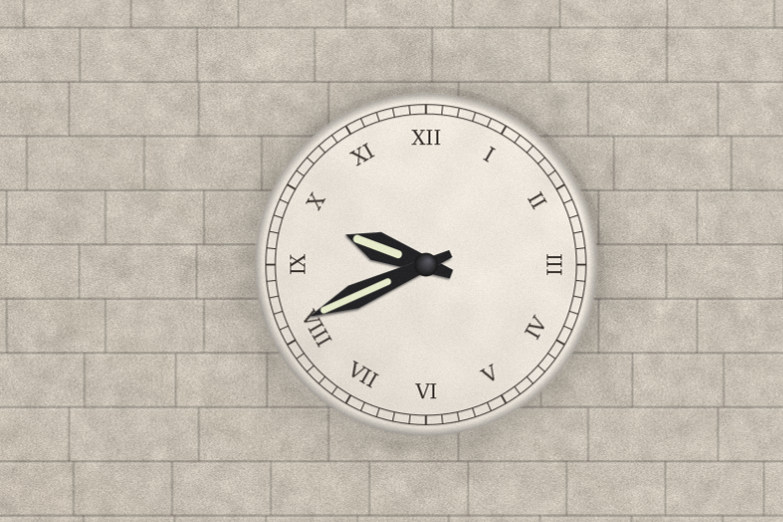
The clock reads h=9 m=41
